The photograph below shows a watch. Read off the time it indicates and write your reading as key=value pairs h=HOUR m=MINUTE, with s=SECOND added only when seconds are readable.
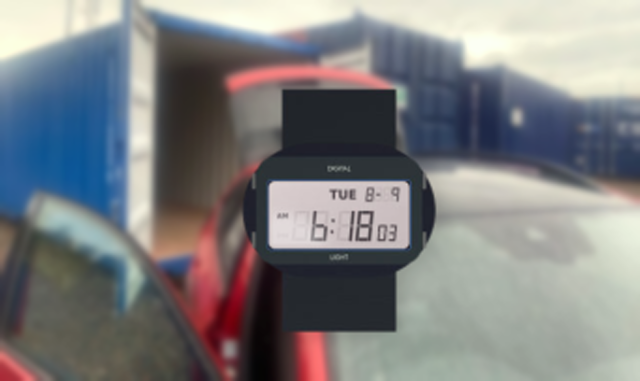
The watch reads h=6 m=18 s=3
